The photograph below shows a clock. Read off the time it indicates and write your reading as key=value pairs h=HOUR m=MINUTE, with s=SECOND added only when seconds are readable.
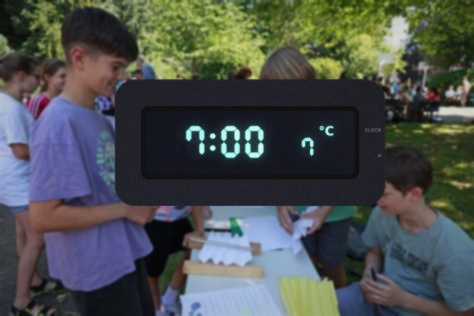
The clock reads h=7 m=0
